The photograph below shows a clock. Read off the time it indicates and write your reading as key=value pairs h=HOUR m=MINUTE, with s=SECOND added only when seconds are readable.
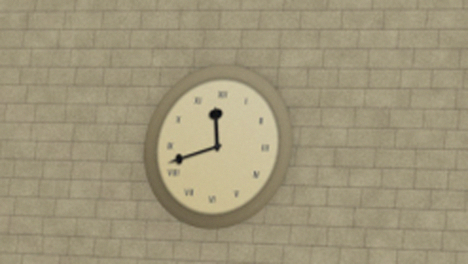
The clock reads h=11 m=42
